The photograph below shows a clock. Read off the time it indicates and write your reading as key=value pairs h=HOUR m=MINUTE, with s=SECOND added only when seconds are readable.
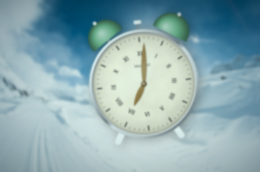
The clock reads h=7 m=1
